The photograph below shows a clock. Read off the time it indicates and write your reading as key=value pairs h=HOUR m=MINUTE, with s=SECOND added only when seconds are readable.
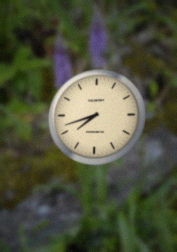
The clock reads h=7 m=42
